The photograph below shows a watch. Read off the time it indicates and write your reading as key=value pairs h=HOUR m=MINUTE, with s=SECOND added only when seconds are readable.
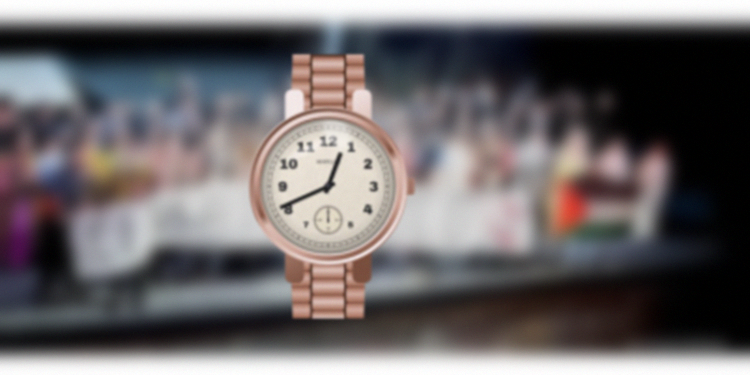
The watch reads h=12 m=41
